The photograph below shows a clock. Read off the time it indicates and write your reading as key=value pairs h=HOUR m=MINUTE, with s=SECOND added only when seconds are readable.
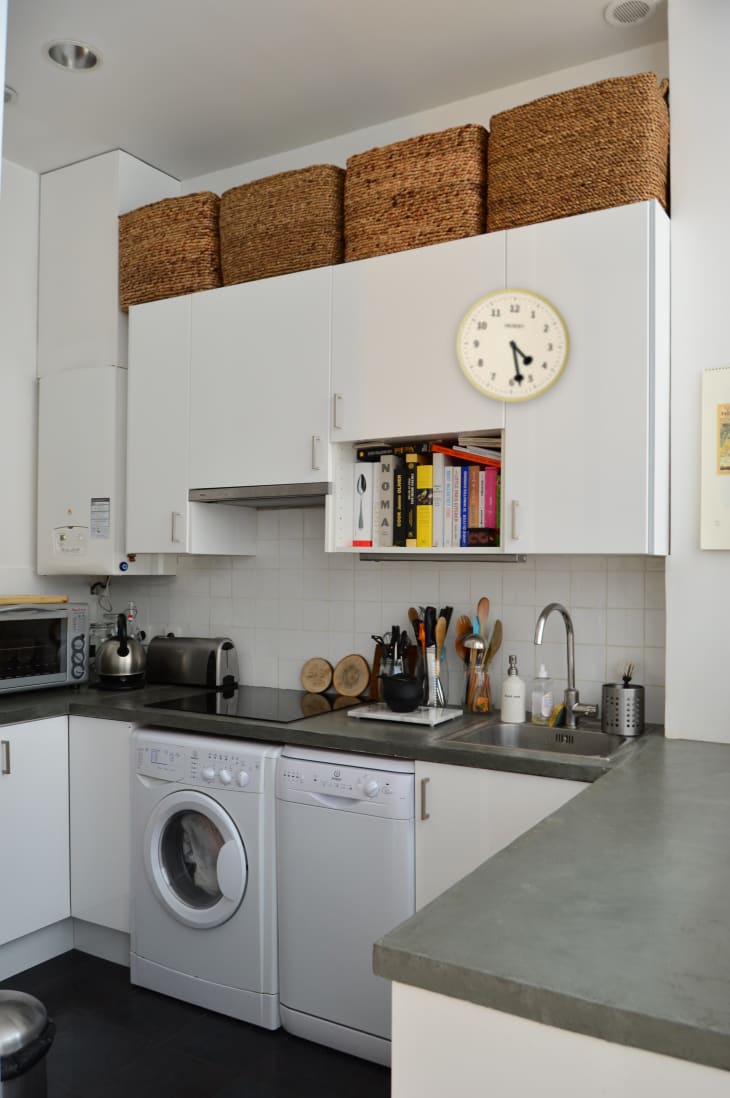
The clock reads h=4 m=28
